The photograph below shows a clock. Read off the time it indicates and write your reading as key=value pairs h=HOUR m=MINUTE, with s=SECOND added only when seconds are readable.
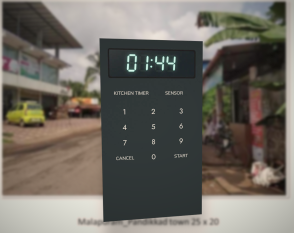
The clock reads h=1 m=44
